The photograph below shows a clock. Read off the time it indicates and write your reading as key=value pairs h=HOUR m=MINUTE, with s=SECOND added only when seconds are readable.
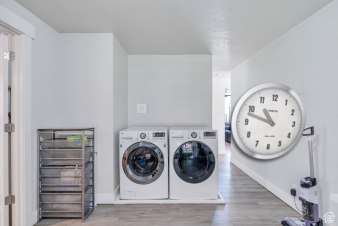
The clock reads h=10 m=48
